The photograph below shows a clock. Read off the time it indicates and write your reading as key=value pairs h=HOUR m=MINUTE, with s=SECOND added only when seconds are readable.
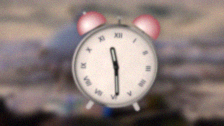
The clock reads h=11 m=29
